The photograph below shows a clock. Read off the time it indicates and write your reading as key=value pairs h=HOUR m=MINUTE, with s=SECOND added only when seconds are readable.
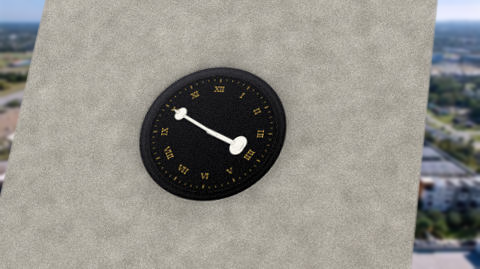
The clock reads h=3 m=50
